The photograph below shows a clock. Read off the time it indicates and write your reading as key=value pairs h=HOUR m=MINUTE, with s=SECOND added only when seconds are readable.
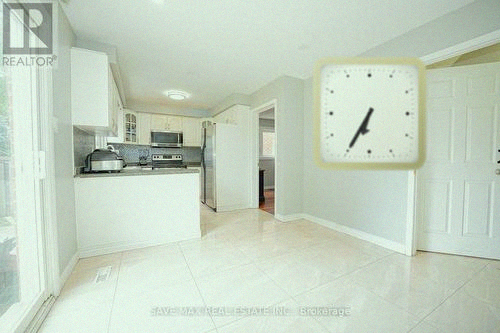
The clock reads h=6 m=35
